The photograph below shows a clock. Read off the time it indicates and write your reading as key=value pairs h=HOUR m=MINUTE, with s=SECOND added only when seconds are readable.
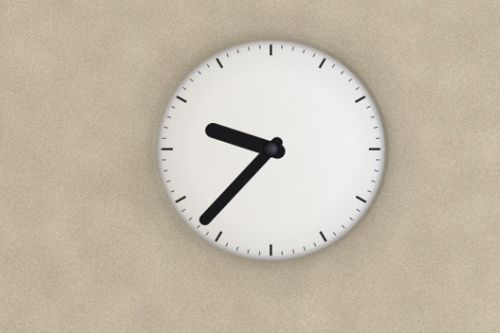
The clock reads h=9 m=37
